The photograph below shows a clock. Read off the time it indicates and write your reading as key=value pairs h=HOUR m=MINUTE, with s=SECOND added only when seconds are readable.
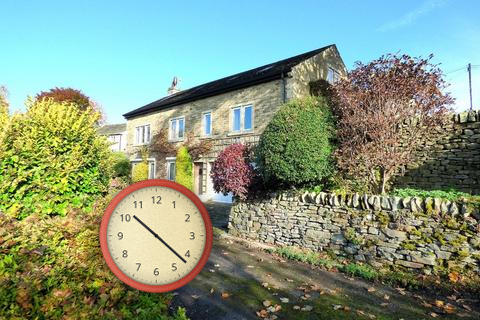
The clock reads h=10 m=22
